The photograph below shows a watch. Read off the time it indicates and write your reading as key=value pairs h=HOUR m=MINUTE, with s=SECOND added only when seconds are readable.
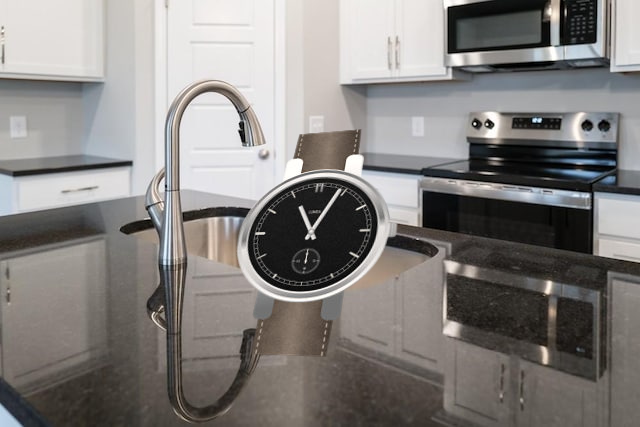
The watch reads h=11 m=4
